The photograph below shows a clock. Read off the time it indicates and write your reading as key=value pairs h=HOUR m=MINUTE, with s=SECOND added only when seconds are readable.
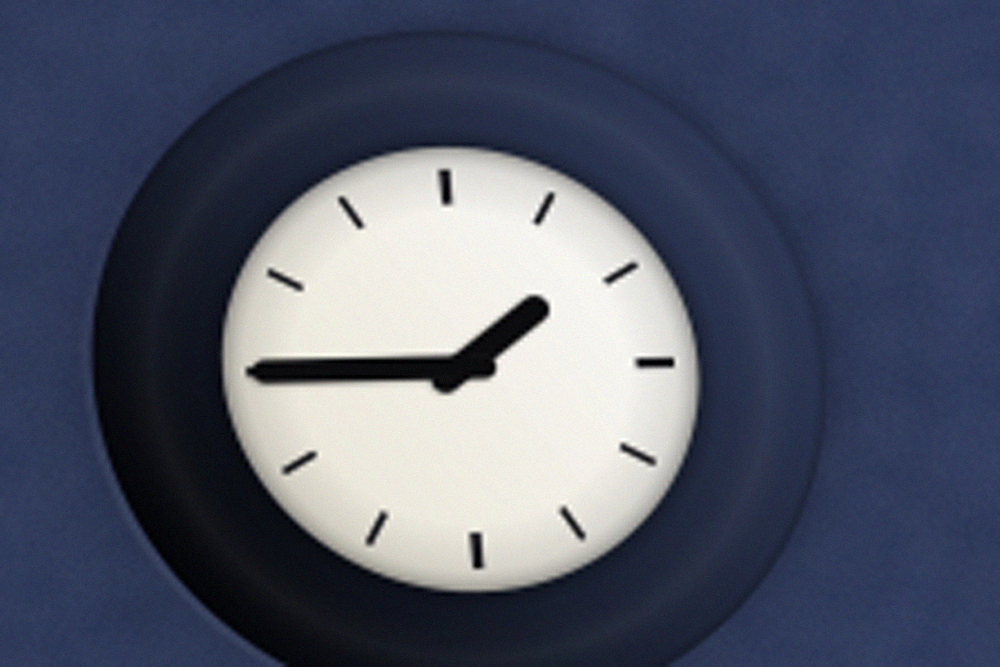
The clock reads h=1 m=45
